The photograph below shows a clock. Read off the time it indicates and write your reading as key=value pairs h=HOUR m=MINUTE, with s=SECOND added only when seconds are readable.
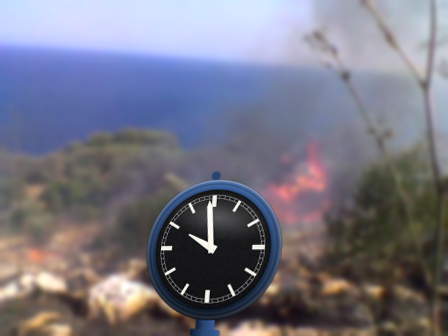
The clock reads h=9 m=59
